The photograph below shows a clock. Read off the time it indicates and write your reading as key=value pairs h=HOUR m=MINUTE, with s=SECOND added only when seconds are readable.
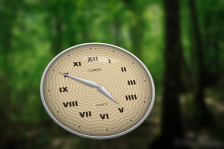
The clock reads h=4 m=50
